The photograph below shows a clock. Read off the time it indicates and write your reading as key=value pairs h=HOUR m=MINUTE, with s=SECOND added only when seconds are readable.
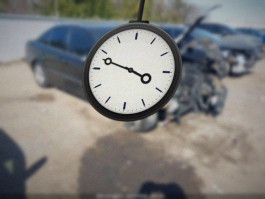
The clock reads h=3 m=48
